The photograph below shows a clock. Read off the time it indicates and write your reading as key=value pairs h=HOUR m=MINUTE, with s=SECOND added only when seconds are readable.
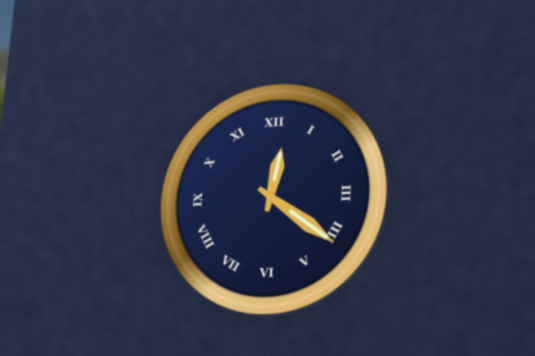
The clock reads h=12 m=21
